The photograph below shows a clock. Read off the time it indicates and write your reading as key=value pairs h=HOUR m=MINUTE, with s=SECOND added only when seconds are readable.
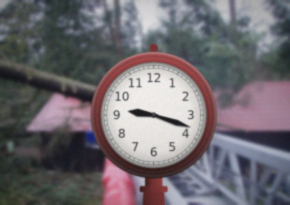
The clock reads h=9 m=18
